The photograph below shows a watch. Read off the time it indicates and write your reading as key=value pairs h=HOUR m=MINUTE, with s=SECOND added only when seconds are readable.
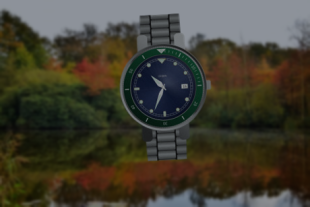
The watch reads h=10 m=34
